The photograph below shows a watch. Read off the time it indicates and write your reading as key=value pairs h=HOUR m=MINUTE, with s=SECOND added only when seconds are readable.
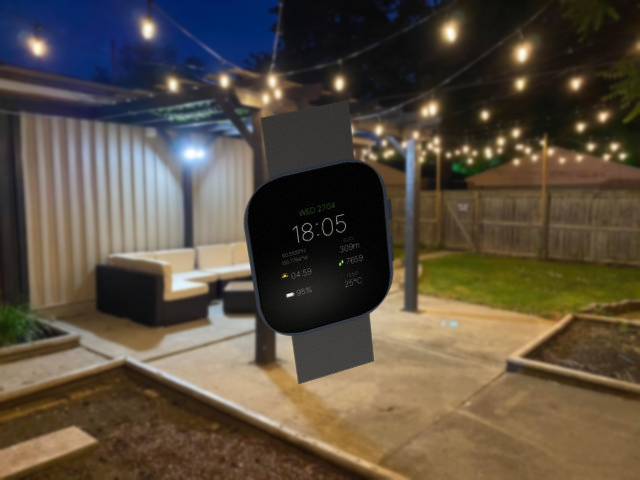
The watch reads h=18 m=5
